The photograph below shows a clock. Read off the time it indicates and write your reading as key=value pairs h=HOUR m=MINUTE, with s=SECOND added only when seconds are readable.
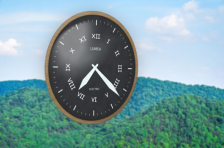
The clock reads h=7 m=22
